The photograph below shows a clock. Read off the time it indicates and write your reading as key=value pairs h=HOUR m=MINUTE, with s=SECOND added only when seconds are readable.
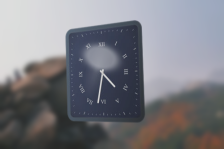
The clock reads h=4 m=32
